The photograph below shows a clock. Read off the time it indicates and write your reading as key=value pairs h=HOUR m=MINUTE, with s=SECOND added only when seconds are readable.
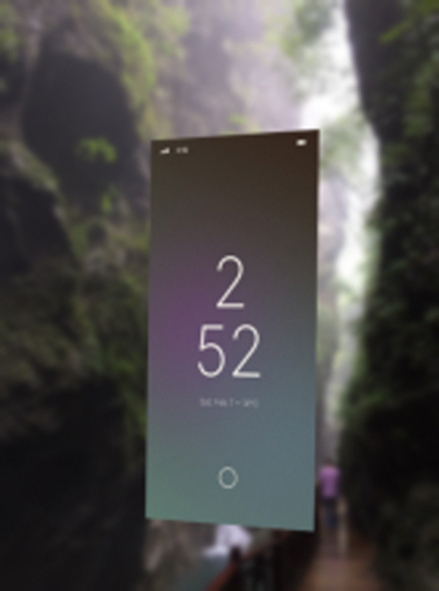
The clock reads h=2 m=52
